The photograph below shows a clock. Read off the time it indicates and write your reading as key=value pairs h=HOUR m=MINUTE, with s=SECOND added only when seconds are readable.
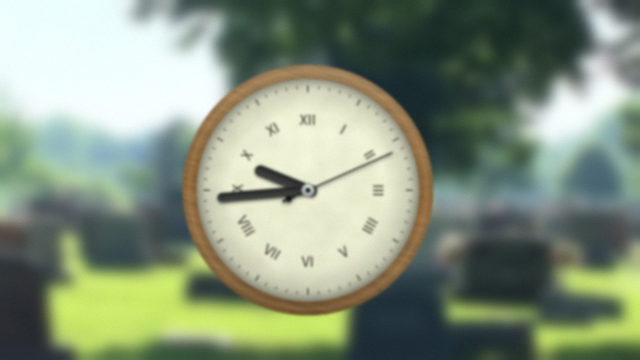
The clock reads h=9 m=44 s=11
